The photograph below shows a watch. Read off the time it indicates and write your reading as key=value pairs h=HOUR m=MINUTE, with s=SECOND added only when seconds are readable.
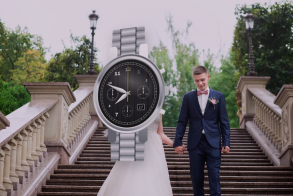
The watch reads h=7 m=49
